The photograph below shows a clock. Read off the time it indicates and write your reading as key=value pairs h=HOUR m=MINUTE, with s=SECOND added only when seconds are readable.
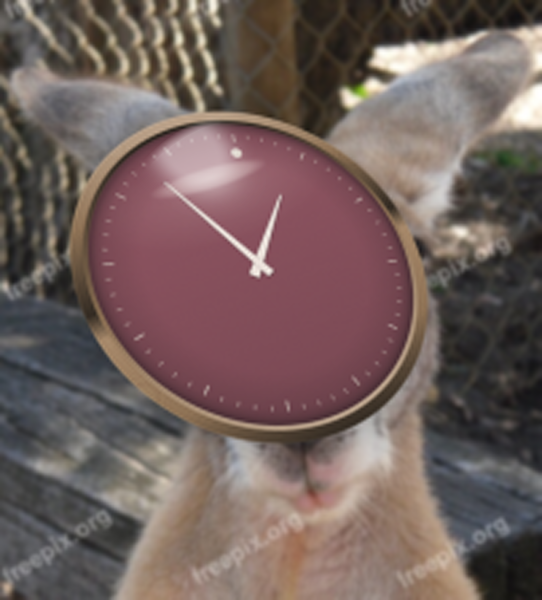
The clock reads h=12 m=53
